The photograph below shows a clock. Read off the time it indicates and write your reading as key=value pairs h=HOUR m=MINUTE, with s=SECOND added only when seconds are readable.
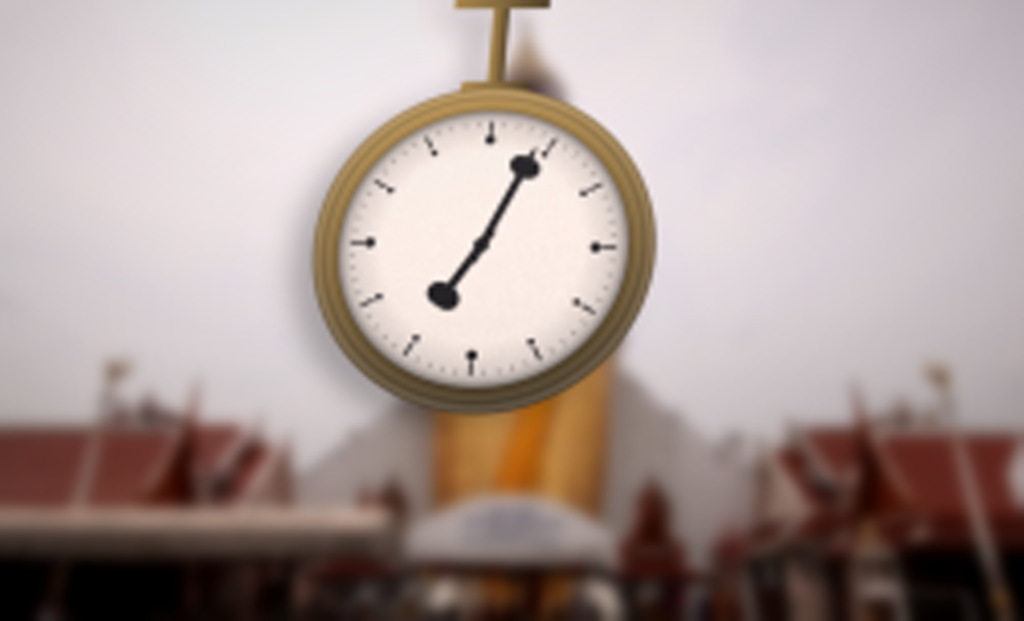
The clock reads h=7 m=4
